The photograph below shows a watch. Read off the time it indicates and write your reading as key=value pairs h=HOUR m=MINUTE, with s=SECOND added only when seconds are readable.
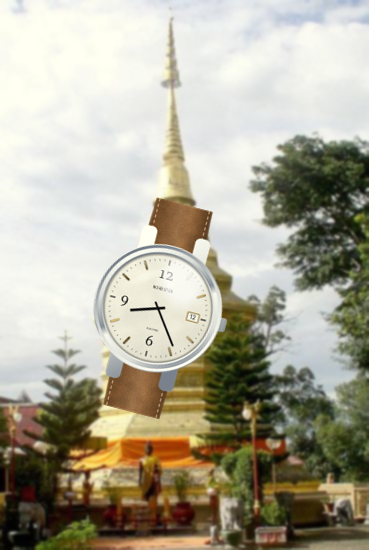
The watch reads h=8 m=24
